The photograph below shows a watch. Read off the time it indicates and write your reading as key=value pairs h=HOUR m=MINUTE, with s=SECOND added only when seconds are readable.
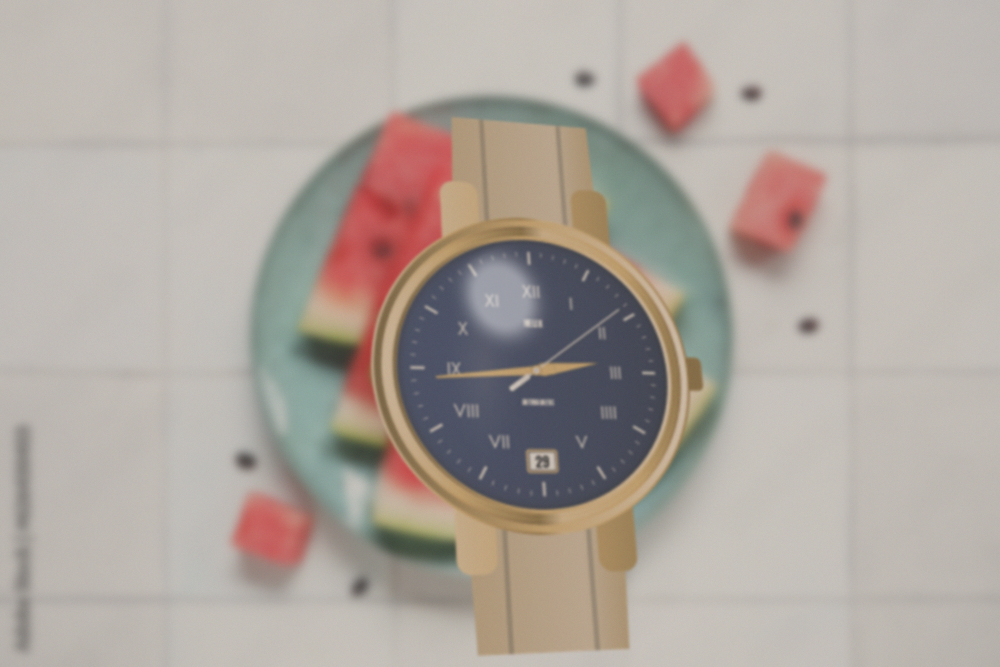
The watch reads h=2 m=44 s=9
